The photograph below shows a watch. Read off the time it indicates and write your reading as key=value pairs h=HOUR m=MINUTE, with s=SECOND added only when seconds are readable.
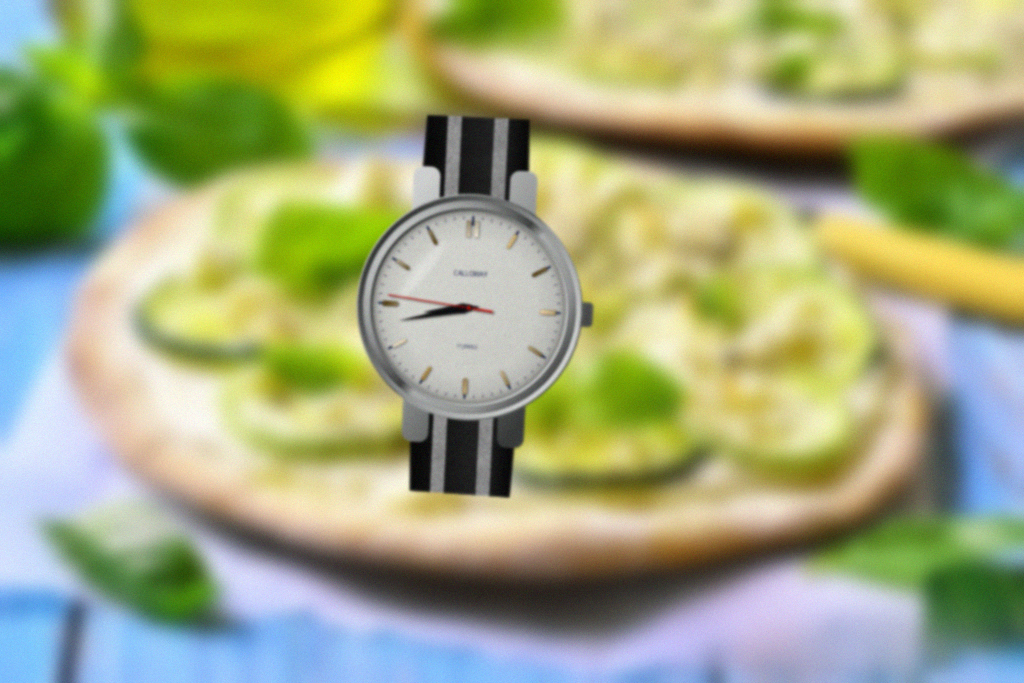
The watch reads h=8 m=42 s=46
